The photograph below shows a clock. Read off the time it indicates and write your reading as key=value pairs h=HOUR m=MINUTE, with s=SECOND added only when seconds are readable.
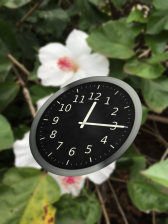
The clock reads h=12 m=15
